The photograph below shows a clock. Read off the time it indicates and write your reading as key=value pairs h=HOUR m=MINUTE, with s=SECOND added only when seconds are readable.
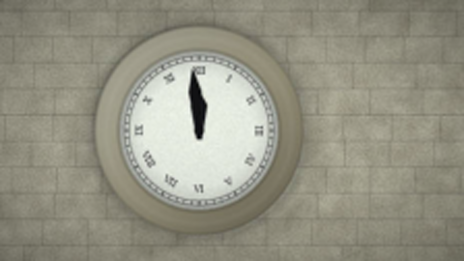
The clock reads h=11 m=59
